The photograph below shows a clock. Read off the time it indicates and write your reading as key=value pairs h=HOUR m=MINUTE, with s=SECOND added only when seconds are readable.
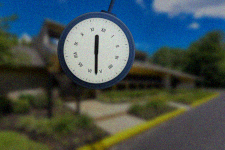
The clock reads h=11 m=27
